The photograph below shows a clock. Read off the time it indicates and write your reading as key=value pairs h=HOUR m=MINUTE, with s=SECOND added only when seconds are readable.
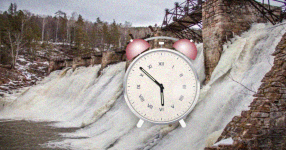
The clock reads h=5 m=52
